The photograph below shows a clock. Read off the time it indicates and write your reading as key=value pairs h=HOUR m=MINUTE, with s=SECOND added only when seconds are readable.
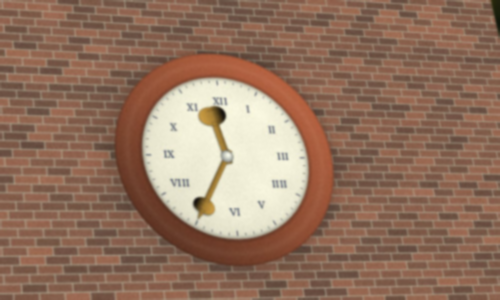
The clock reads h=11 m=35
